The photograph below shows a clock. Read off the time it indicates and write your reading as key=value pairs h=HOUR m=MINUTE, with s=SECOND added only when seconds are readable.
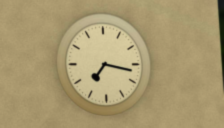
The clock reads h=7 m=17
